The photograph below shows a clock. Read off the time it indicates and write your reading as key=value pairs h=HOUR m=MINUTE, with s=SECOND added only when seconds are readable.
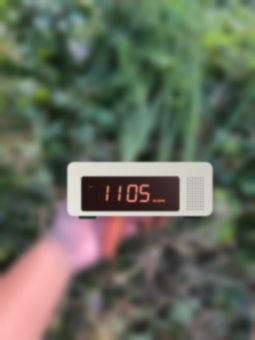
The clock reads h=11 m=5
